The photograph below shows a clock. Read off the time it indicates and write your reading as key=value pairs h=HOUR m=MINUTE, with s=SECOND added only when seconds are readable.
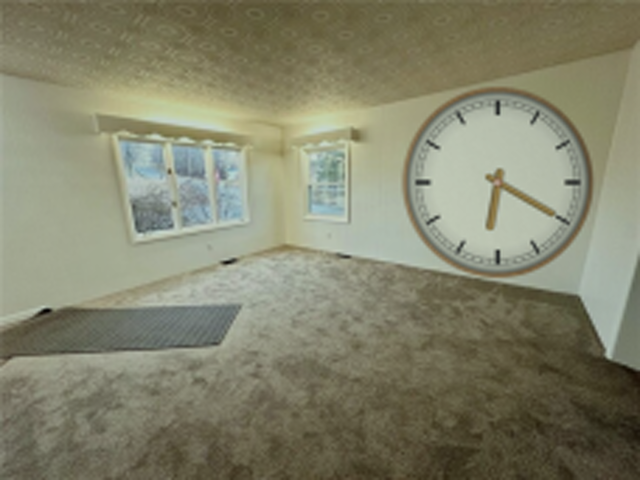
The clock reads h=6 m=20
